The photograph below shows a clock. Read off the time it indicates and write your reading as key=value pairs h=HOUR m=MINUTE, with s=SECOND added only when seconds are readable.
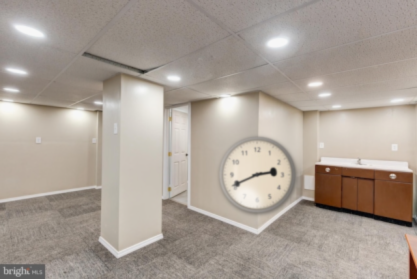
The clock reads h=2 m=41
